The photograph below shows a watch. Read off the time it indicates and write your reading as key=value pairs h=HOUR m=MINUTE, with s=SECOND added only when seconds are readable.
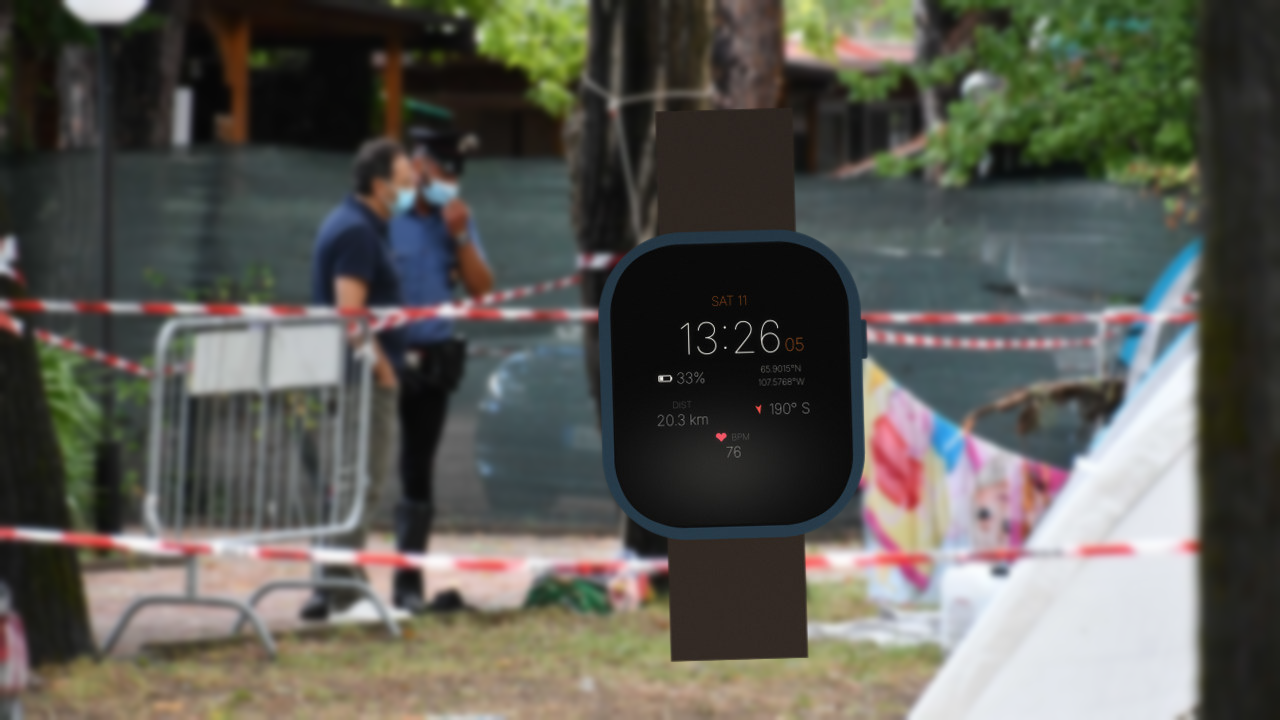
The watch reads h=13 m=26 s=5
